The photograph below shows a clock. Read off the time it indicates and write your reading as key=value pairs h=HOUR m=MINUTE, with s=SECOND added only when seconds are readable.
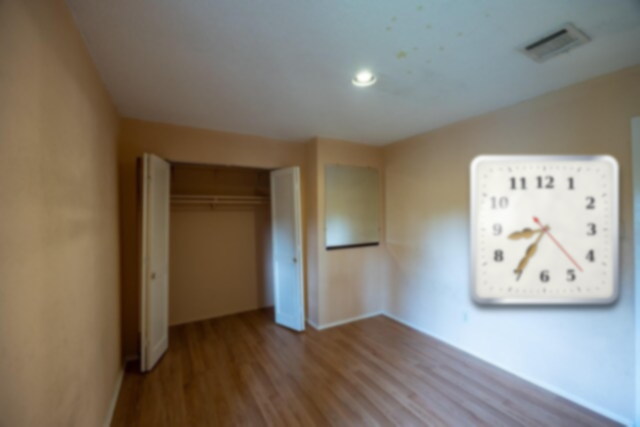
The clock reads h=8 m=35 s=23
